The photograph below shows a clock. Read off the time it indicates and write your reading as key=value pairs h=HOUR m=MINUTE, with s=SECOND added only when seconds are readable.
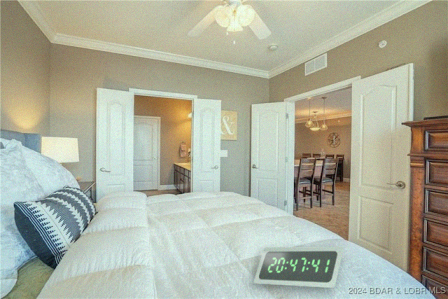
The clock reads h=20 m=47 s=41
